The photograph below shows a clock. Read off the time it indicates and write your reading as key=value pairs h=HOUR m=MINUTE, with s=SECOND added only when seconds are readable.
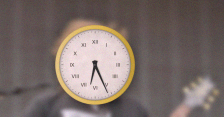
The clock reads h=6 m=26
